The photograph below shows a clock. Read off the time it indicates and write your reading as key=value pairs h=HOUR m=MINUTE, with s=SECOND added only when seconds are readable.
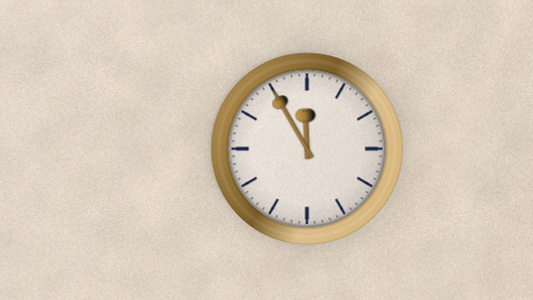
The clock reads h=11 m=55
